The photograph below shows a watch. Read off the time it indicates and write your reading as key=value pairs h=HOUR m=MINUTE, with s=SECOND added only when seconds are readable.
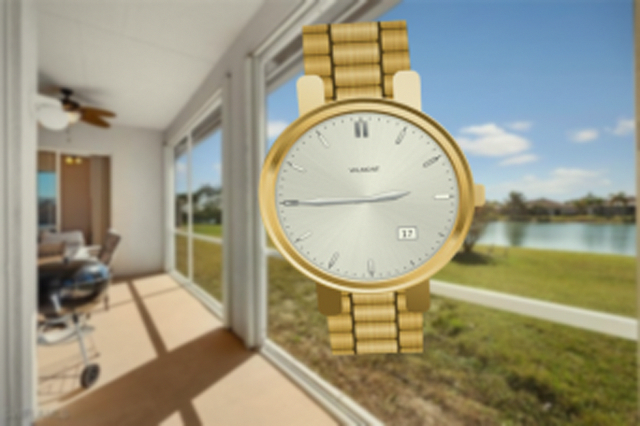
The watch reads h=2 m=45
